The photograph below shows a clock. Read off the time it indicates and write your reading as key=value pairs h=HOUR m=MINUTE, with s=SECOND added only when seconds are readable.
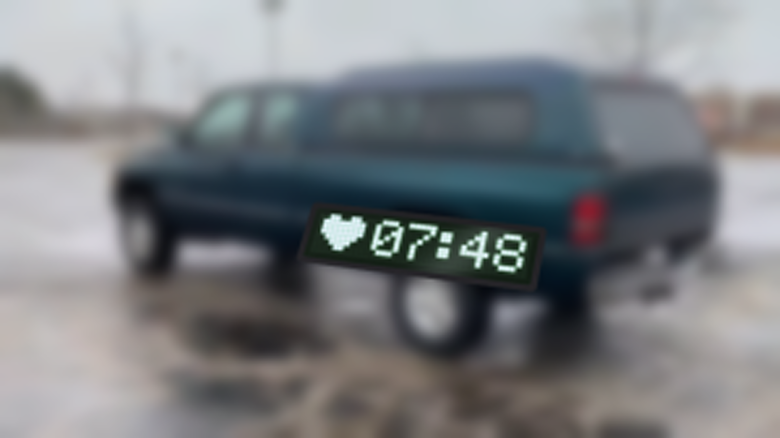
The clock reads h=7 m=48
